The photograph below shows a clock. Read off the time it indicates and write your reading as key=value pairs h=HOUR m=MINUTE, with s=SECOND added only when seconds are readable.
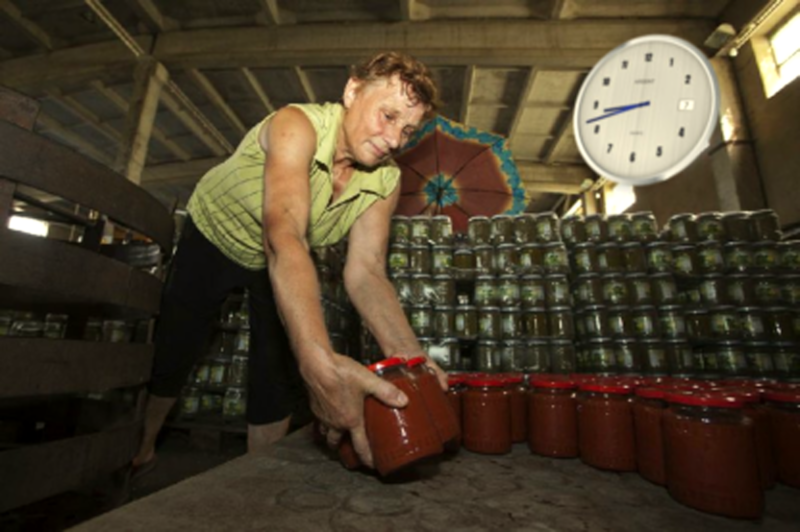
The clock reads h=8 m=42
